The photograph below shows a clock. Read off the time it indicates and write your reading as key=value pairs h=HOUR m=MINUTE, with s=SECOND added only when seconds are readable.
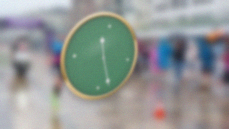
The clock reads h=11 m=26
